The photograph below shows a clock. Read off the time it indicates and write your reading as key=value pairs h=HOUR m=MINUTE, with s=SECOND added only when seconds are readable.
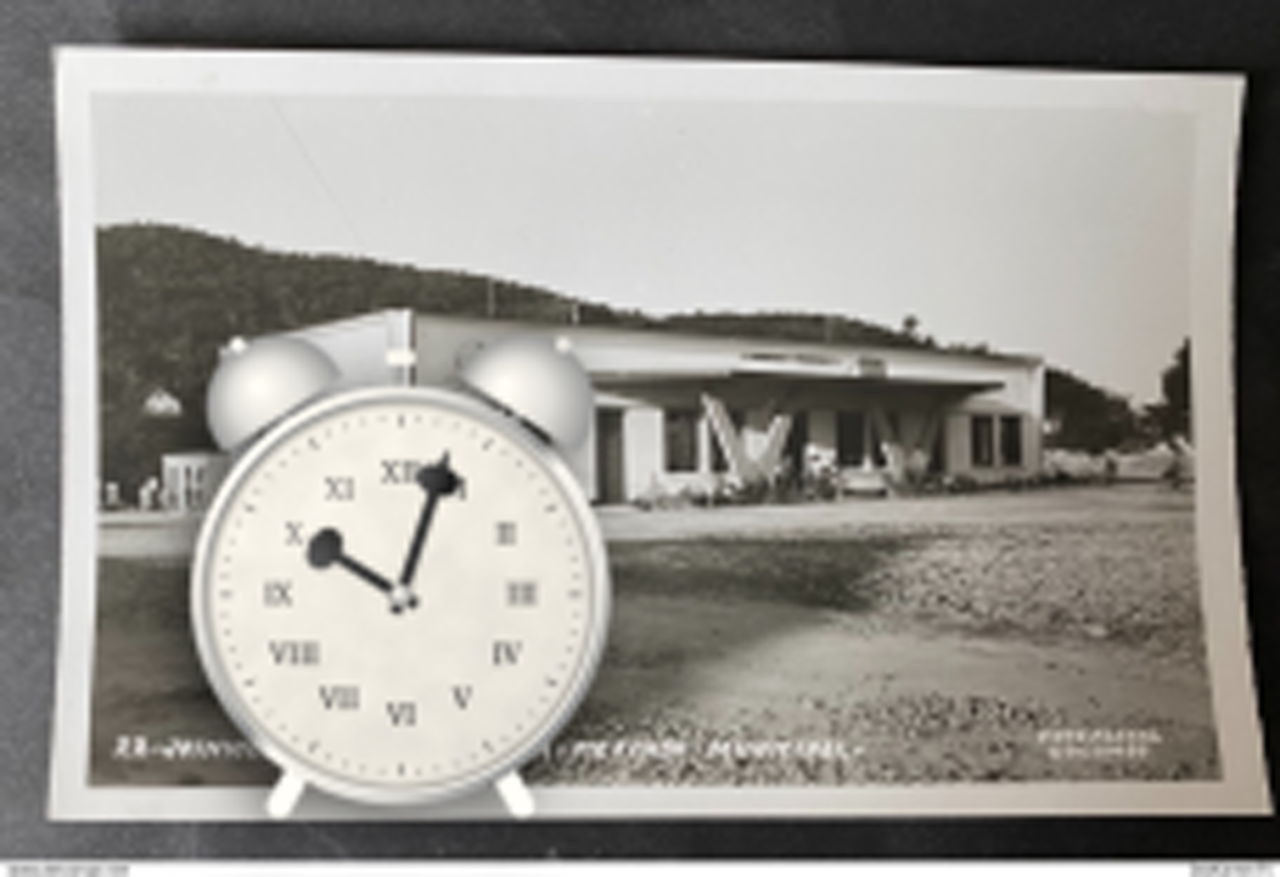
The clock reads h=10 m=3
